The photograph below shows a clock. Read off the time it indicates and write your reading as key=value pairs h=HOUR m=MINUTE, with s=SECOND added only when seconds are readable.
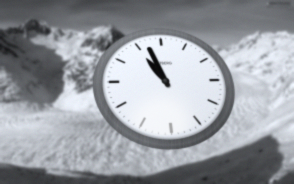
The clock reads h=10 m=57
